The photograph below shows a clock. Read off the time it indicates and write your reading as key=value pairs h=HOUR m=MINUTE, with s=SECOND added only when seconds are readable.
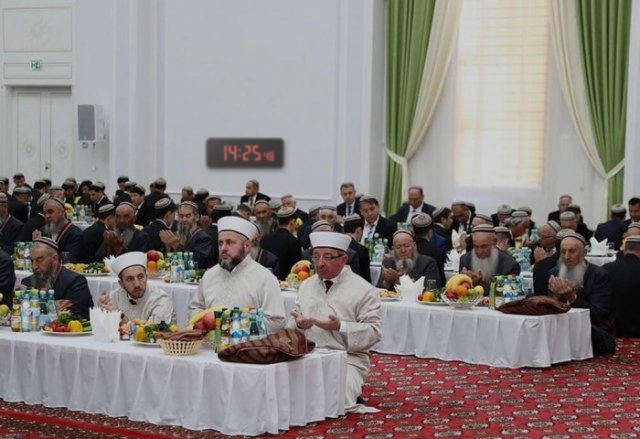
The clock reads h=14 m=25
